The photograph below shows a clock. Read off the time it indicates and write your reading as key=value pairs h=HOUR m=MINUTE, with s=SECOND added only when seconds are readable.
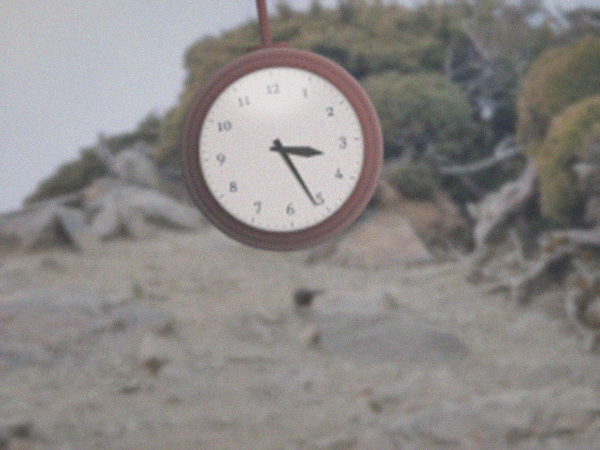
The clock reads h=3 m=26
